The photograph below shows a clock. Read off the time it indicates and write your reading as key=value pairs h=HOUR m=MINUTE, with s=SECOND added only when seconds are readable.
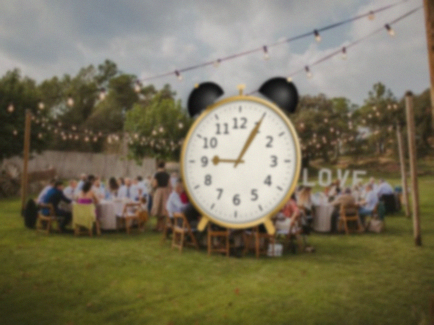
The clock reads h=9 m=5
